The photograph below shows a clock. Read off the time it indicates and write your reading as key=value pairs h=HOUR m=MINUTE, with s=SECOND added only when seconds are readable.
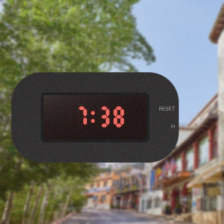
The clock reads h=7 m=38
